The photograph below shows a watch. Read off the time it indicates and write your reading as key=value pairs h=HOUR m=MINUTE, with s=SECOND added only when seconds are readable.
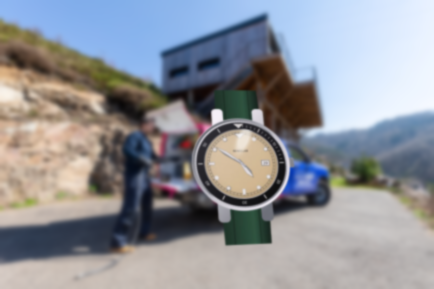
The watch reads h=4 m=51
